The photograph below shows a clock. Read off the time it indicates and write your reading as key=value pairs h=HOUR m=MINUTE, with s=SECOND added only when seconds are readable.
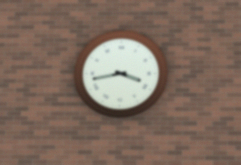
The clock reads h=3 m=43
